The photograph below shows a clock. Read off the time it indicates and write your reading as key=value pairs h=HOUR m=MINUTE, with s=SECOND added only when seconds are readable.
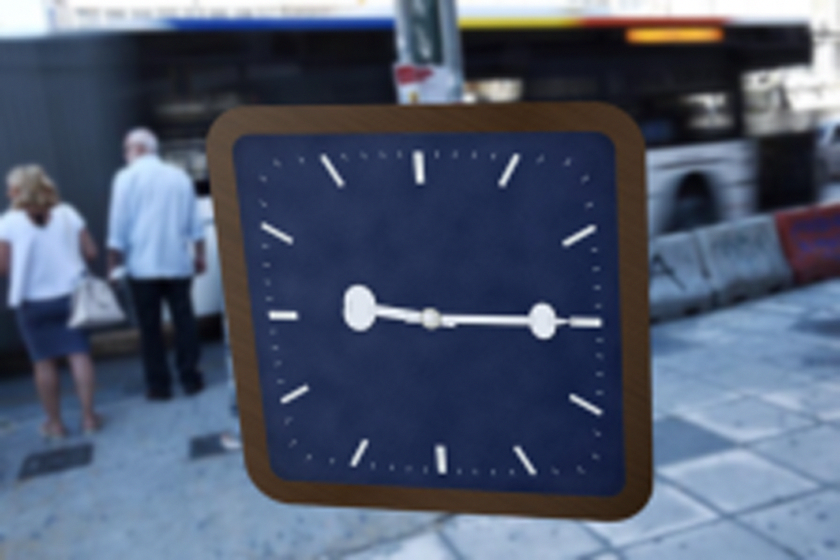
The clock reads h=9 m=15
